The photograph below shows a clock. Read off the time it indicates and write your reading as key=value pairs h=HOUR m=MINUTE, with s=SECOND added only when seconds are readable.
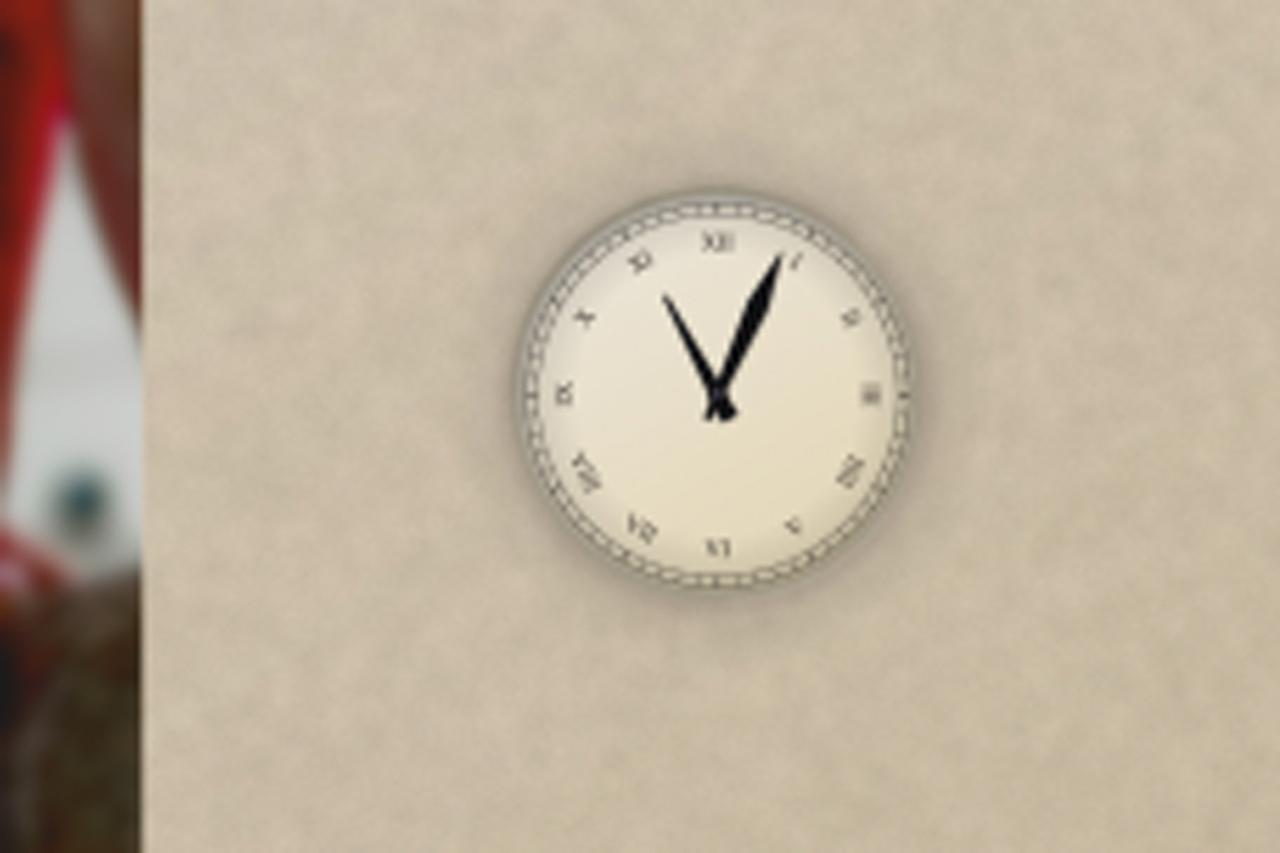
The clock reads h=11 m=4
